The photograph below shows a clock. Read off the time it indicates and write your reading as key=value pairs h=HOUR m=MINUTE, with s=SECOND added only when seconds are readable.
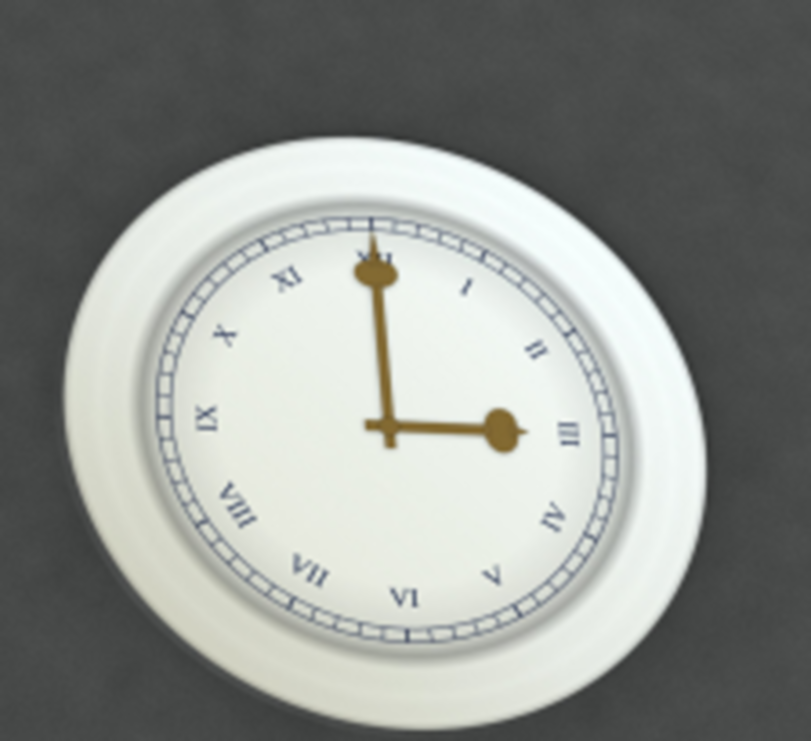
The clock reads h=3 m=0
